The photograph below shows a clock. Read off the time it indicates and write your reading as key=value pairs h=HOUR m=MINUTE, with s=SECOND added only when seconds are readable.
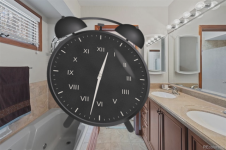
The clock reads h=12 m=32
